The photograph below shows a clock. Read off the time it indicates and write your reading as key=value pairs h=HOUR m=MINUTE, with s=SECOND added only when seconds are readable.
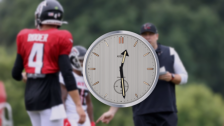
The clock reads h=12 m=29
